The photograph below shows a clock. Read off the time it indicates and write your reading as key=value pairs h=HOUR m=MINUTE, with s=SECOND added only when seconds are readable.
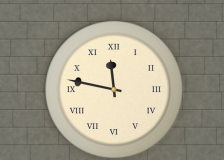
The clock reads h=11 m=47
